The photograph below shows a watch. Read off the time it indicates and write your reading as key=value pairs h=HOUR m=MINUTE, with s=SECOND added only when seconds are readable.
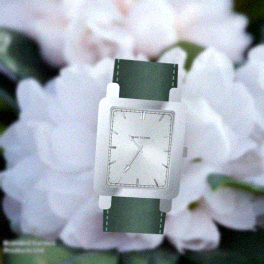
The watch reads h=10 m=35
